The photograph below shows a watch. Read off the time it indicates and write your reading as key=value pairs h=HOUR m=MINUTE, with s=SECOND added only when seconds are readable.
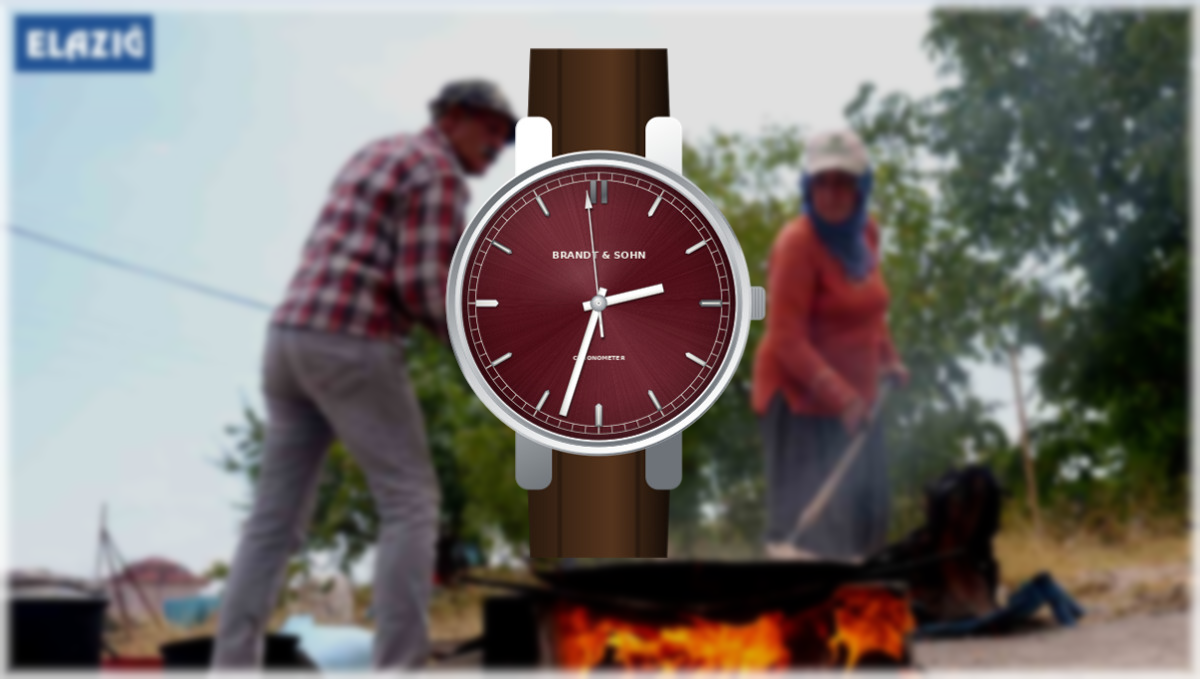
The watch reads h=2 m=32 s=59
